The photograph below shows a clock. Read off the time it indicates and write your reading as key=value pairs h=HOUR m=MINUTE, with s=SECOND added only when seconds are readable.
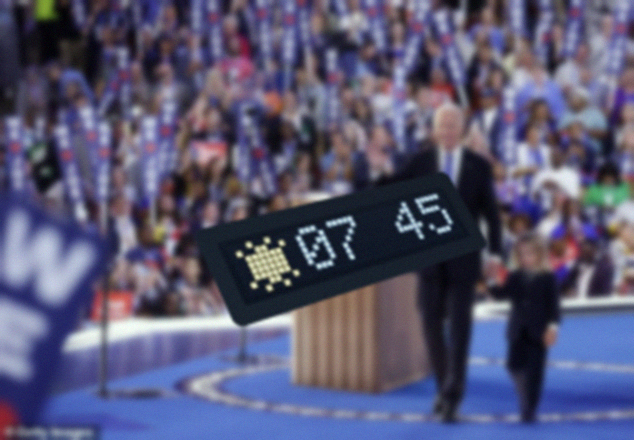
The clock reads h=7 m=45
